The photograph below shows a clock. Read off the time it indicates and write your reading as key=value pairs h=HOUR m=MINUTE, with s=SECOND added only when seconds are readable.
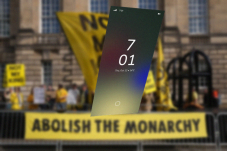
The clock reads h=7 m=1
